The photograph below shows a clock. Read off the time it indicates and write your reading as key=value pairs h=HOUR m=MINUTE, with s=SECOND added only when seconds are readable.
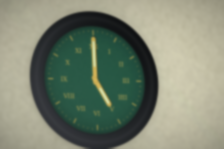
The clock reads h=5 m=0
